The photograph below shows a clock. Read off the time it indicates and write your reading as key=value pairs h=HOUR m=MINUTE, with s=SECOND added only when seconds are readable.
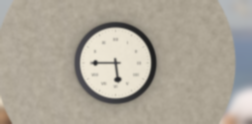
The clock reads h=5 m=45
